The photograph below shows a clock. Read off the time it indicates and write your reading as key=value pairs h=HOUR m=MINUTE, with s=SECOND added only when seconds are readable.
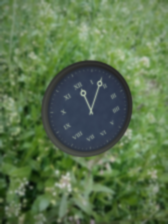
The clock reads h=12 m=8
